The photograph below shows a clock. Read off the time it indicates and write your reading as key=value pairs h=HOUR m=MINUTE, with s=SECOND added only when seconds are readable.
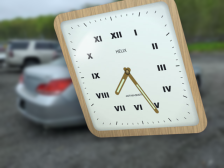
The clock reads h=7 m=26
